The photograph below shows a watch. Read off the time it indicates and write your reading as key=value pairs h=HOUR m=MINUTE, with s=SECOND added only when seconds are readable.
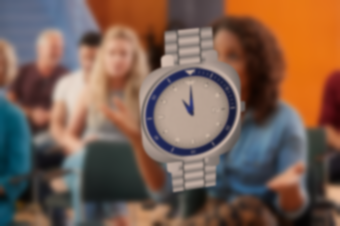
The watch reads h=11 m=0
